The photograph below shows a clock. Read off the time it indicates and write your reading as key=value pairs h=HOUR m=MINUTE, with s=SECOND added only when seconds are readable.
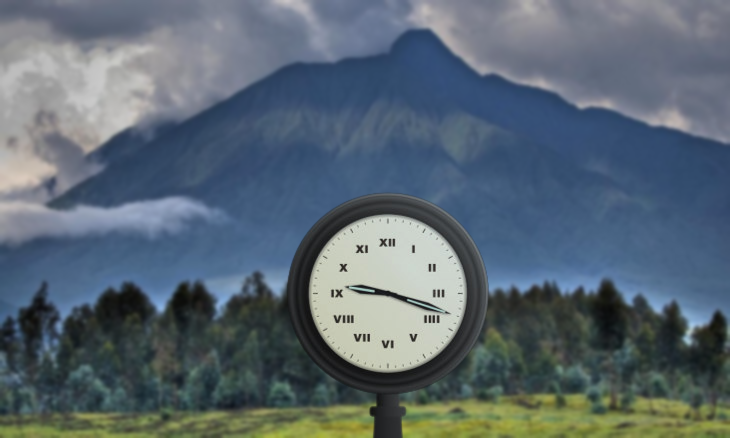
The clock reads h=9 m=18
